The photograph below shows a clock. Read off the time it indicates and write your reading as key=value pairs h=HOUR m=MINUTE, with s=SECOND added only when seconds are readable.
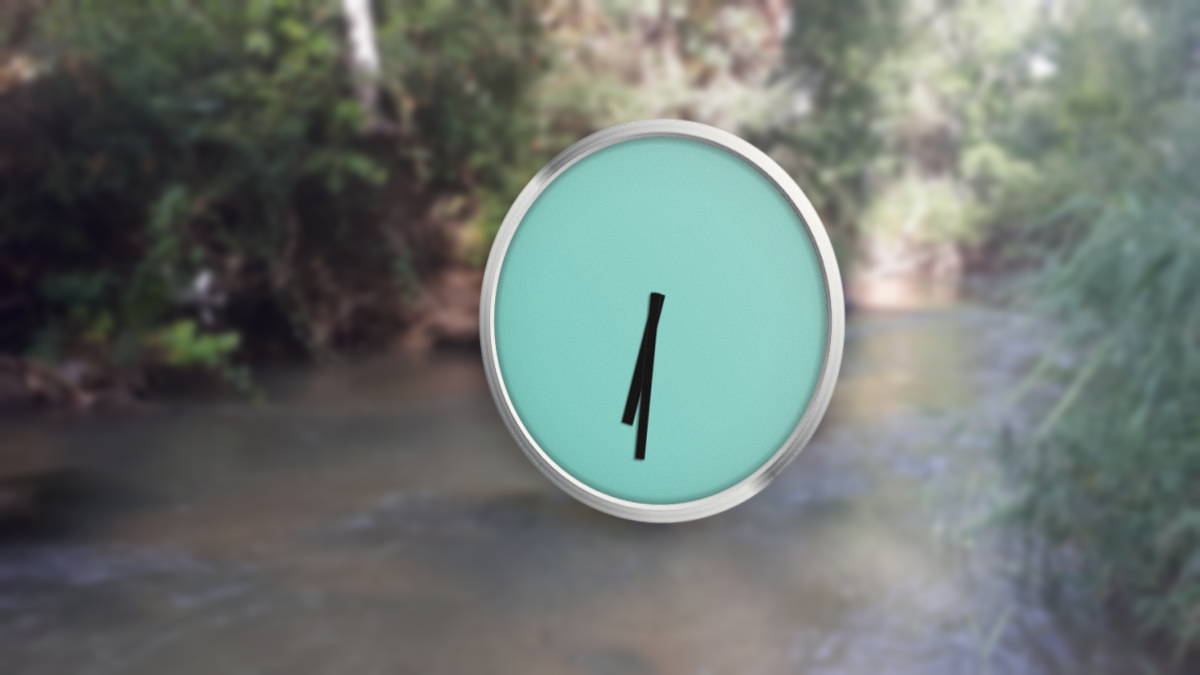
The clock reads h=6 m=31
